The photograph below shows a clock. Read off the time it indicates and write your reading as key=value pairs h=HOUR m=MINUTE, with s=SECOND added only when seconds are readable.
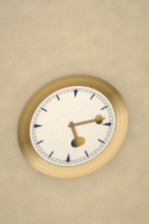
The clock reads h=5 m=13
